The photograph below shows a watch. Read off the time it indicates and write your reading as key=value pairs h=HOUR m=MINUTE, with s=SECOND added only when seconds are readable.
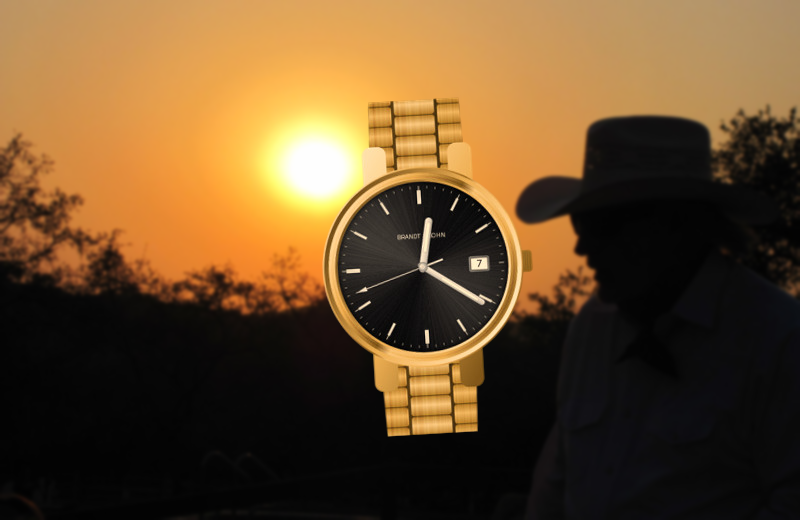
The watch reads h=12 m=20 s=42
